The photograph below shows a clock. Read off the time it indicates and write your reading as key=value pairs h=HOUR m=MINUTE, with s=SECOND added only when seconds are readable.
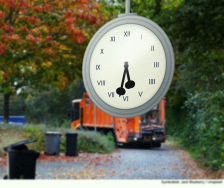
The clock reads h=5 m=32
